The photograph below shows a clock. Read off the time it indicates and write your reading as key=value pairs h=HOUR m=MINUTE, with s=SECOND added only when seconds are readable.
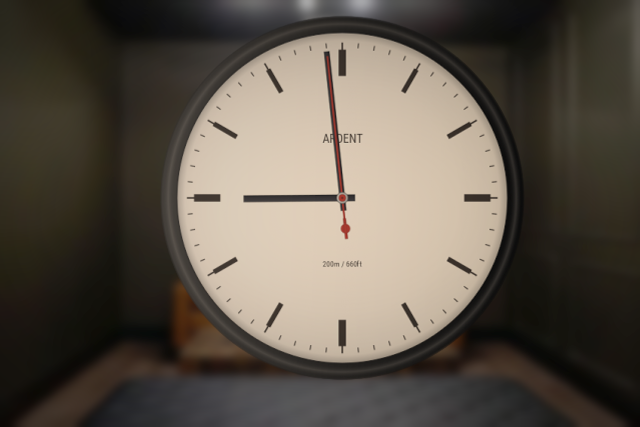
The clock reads h=8 m=58 s=59
